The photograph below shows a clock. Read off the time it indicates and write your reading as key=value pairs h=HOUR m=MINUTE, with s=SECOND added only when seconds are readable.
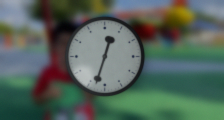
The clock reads h=12 m=33
